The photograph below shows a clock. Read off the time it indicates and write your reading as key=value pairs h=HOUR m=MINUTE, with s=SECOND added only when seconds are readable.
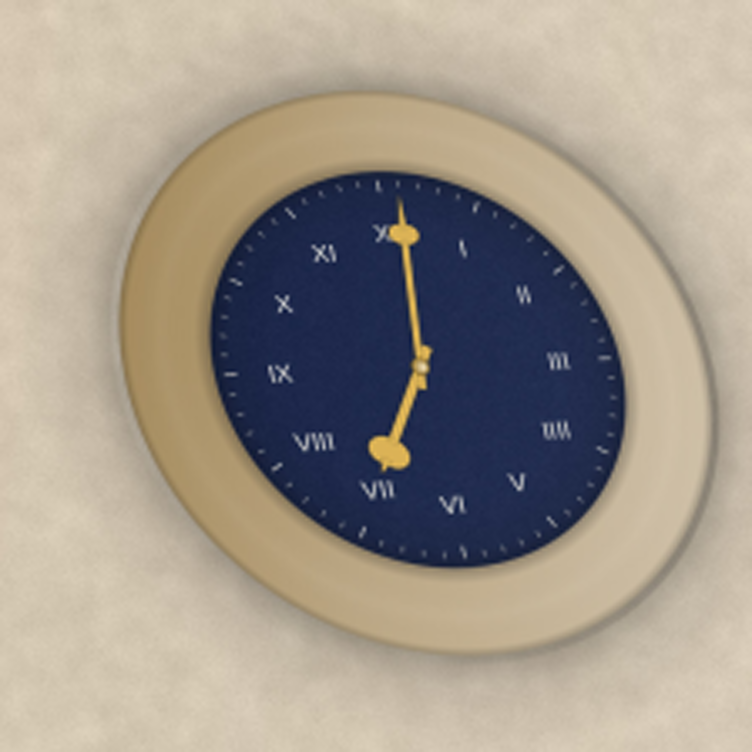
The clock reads h=7 m=1
